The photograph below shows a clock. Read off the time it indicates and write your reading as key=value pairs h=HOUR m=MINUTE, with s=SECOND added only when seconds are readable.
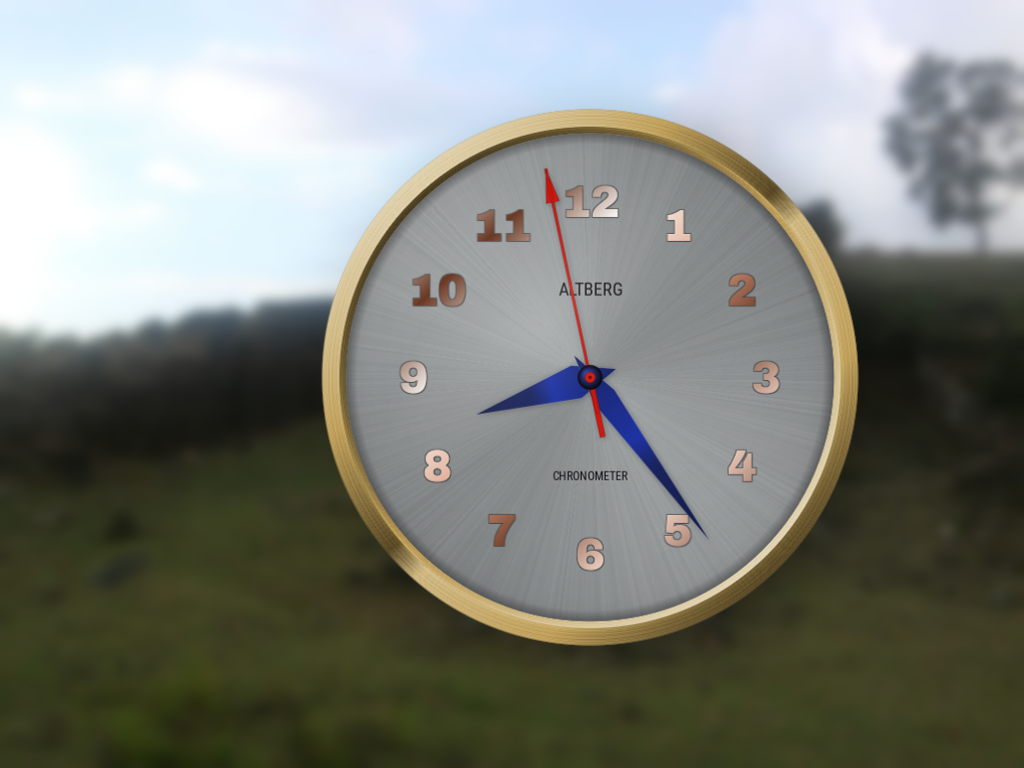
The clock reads h=8 m=23 s=58
